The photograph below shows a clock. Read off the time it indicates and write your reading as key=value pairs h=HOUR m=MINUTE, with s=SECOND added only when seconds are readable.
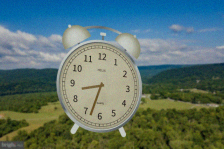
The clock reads h=8 m=33
